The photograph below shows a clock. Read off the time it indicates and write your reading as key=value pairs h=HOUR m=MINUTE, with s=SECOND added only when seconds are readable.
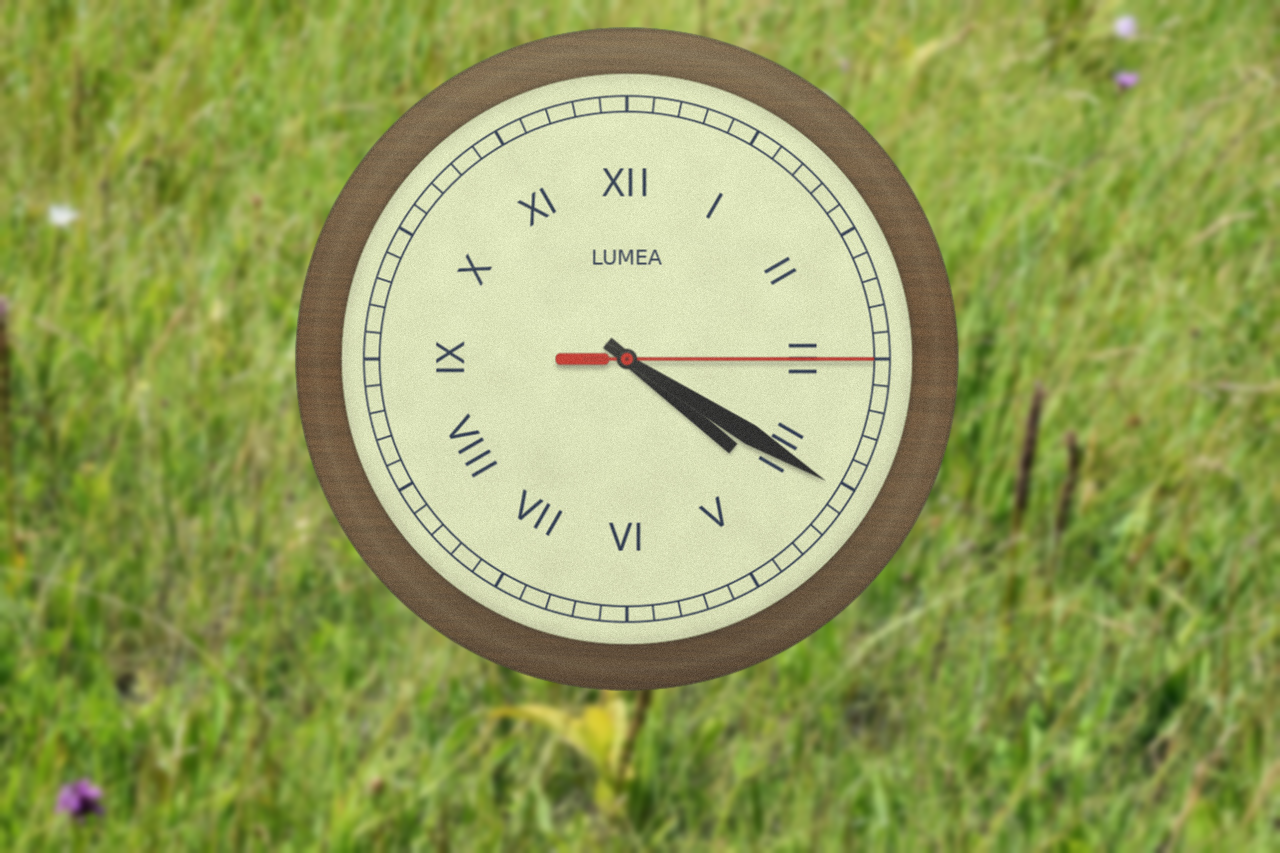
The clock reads h=4 m=20 s=15
